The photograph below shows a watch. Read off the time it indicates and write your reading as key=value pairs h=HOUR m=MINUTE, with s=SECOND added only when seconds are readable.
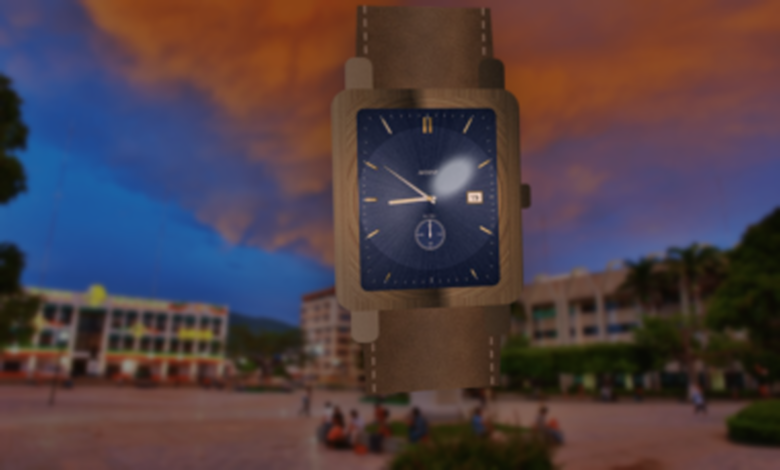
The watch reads h=8 m=51
